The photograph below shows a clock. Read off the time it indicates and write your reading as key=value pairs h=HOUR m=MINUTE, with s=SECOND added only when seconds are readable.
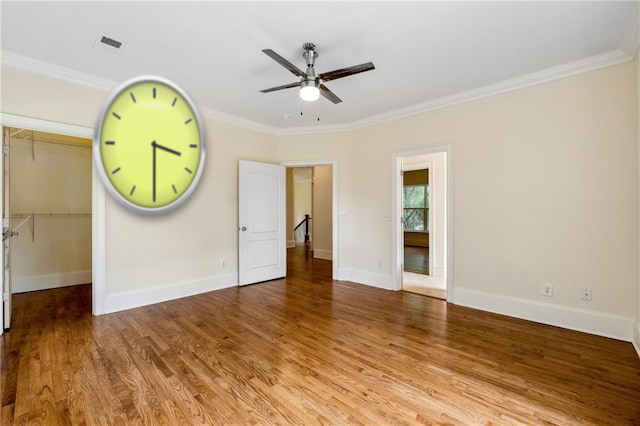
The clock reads h=3 m=30
